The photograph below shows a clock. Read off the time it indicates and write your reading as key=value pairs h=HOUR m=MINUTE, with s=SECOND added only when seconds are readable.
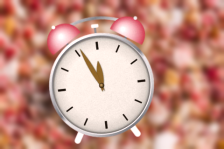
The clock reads h=11 m=56
